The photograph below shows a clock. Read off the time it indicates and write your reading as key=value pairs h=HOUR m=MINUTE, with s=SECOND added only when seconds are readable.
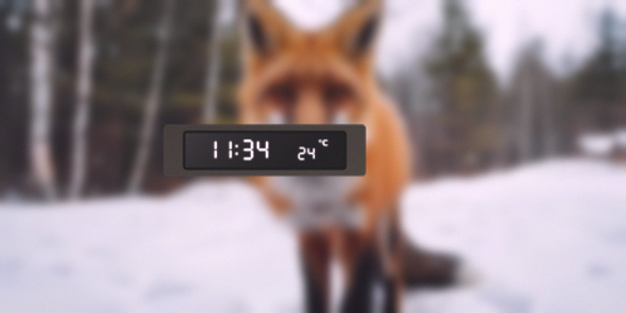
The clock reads h=11 m=34
